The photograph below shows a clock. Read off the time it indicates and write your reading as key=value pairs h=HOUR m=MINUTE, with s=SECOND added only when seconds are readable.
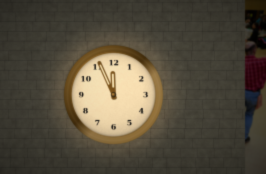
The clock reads h=11 m=56
